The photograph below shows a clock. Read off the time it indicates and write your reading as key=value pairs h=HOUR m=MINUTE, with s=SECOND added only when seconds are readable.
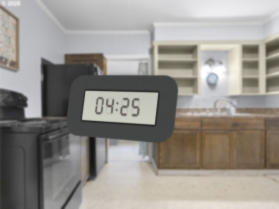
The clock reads h=4 m=25
